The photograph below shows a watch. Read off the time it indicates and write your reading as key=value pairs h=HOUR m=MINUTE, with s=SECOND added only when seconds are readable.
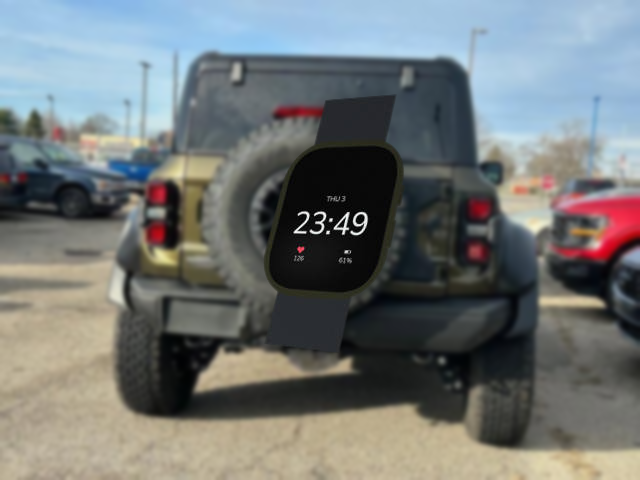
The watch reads h=23 m=49
